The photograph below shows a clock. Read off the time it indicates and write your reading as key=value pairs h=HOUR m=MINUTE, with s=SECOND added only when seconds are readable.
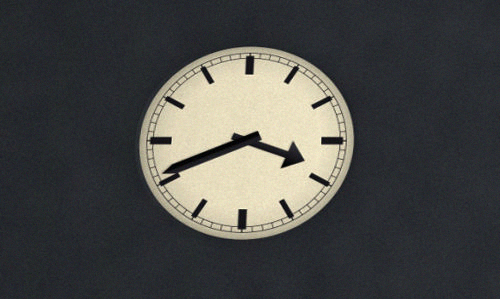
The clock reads h=3 m=41
